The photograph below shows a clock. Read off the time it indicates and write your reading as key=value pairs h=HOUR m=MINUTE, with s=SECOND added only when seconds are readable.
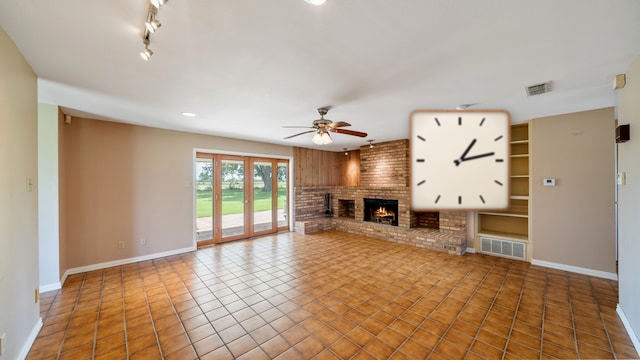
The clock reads h=1 m=13
